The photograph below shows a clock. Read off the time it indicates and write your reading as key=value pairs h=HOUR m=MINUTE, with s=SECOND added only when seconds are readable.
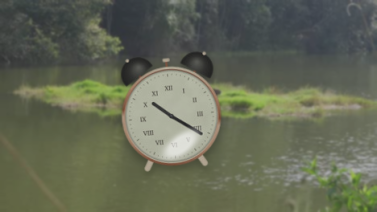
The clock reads h=10 m=21
